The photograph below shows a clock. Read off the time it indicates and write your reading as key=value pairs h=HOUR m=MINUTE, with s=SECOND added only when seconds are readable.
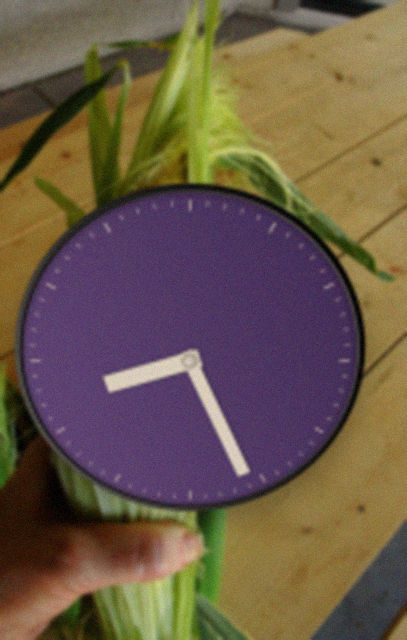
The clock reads h=8 m=26
